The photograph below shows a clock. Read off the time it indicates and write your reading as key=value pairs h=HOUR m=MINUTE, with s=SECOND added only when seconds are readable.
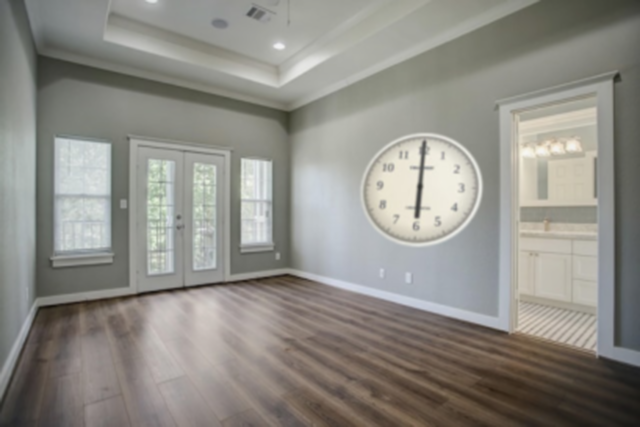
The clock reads h=6 m=0
